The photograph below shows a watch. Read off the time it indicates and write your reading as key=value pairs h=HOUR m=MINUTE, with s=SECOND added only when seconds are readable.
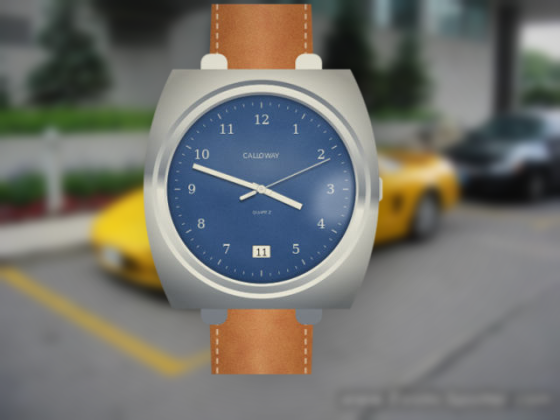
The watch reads h=3 m=48 s=11
